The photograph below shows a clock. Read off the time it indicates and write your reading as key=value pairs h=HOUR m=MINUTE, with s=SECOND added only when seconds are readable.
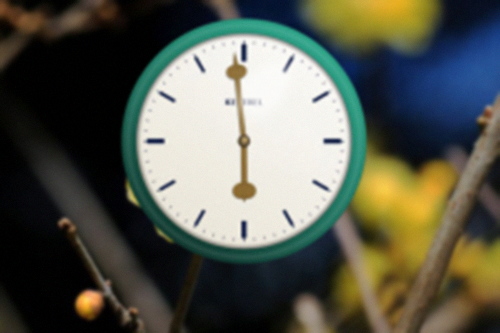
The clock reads h=5 m=59
